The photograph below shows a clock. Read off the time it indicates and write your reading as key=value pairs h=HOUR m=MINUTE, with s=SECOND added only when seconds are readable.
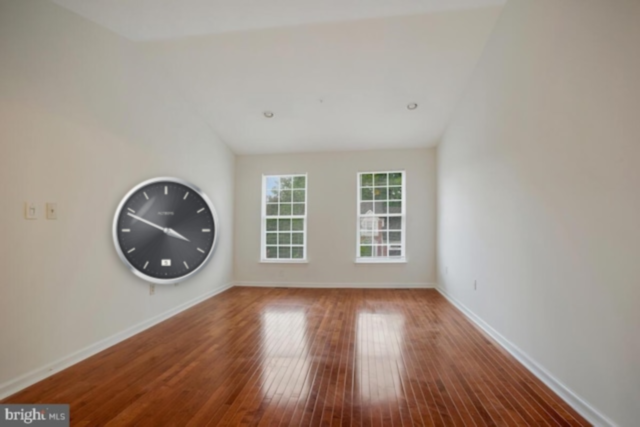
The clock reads h=3 m=49
